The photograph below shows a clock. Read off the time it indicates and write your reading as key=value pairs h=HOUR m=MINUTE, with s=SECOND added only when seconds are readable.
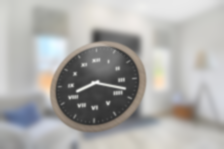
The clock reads h=8 m=18
